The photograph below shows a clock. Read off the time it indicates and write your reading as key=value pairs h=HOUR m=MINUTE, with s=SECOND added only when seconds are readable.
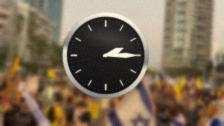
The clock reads h=2 m=15
